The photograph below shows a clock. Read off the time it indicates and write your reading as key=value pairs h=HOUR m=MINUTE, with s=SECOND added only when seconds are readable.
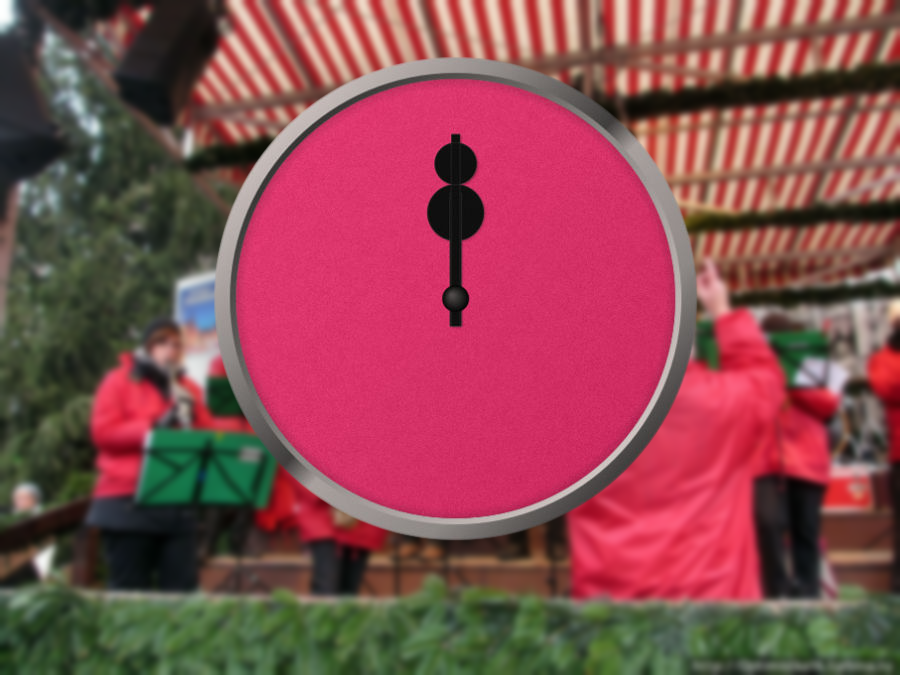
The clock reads h=12 m=0
